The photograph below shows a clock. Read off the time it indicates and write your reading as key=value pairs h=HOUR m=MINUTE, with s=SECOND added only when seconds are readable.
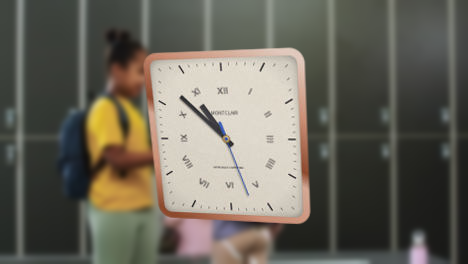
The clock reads h=10 m=52 s=27
